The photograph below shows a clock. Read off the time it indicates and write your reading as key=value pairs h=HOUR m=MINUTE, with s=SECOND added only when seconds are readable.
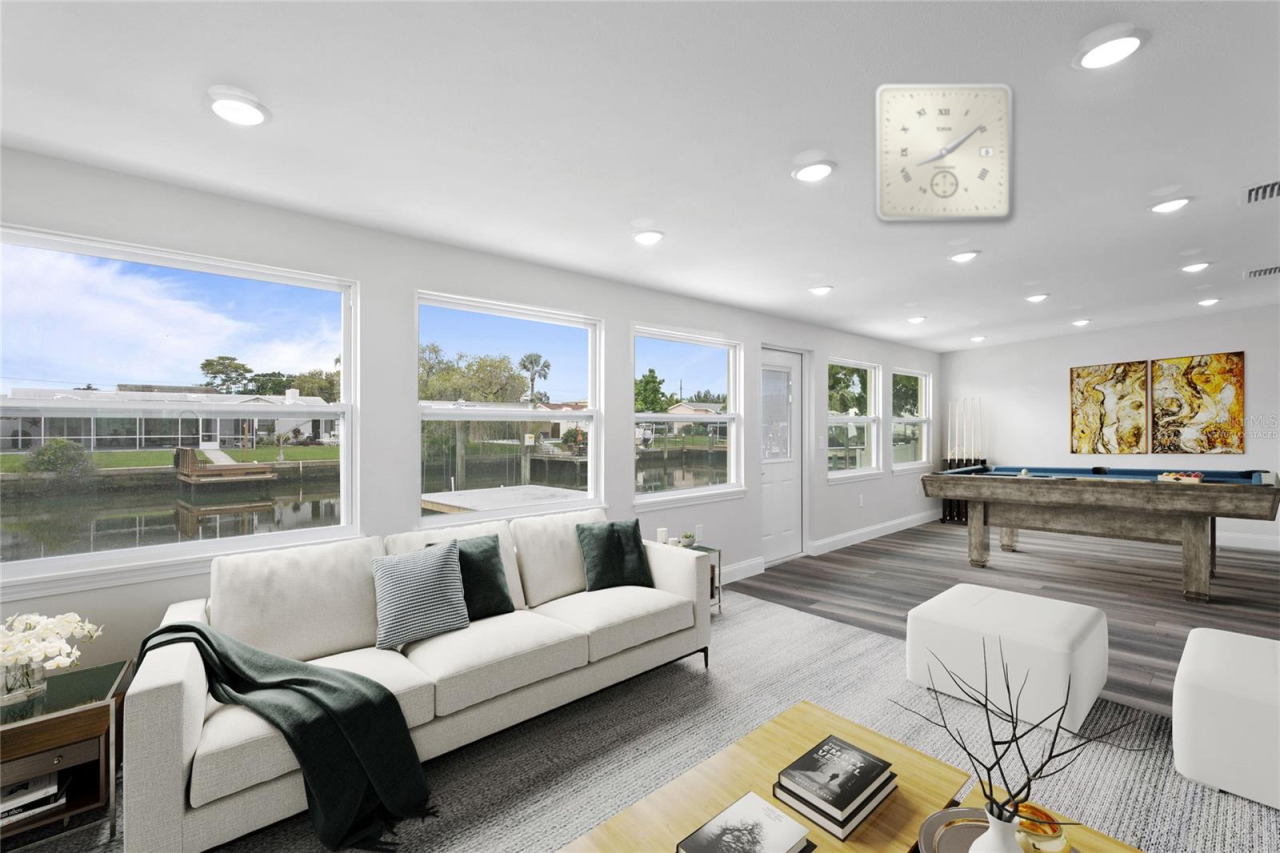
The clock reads h=8 m=9
